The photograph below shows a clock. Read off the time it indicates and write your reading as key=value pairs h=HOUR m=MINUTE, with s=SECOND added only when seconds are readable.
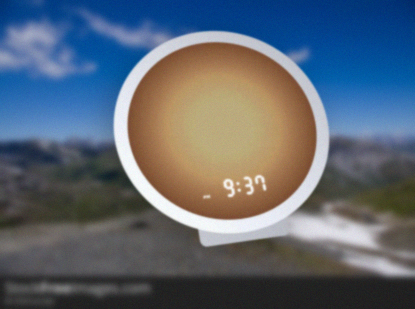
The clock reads h=9 m=37
